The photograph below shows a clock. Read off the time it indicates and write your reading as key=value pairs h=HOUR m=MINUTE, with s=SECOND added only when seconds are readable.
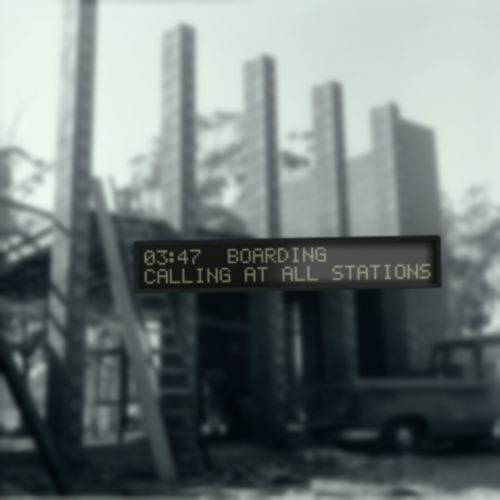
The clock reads h=3 m=47
